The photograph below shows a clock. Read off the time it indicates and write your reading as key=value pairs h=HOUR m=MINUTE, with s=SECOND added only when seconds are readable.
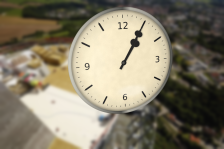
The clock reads h=1 m=5
